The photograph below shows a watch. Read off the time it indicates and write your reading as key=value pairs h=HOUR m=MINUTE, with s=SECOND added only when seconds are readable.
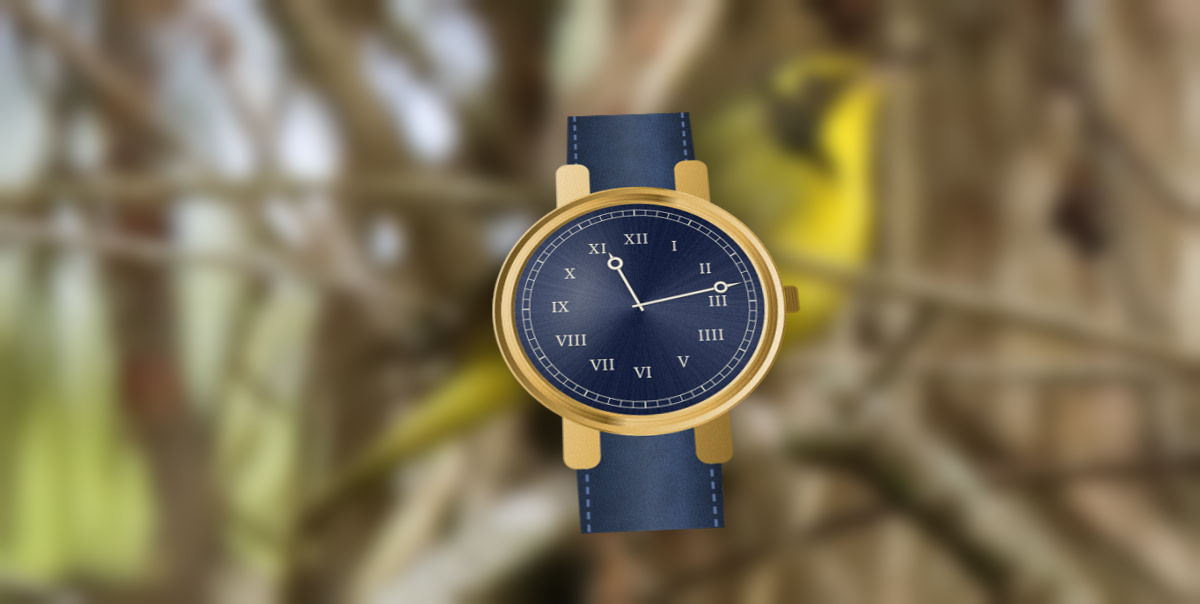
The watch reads h=11 m=13
